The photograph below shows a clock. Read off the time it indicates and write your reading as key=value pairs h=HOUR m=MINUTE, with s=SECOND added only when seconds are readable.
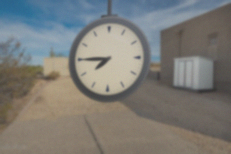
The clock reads h=7 m=45
